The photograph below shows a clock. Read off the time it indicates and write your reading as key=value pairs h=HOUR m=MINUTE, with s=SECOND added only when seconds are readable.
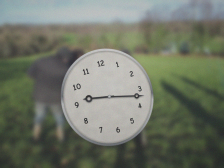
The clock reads h=9 m=17
